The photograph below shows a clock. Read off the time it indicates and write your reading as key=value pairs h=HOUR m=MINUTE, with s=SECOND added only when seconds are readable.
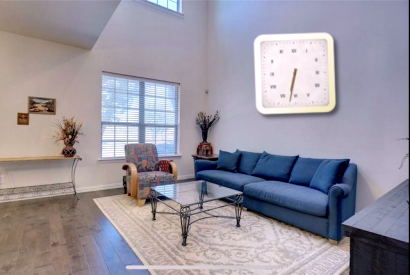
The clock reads h=6 m=32
